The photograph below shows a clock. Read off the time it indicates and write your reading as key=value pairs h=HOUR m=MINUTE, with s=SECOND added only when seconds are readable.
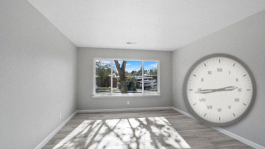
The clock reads h=2 m=44
